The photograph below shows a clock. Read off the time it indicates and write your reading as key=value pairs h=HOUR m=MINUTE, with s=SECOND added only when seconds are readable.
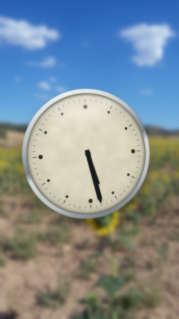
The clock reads h=5 m=28
